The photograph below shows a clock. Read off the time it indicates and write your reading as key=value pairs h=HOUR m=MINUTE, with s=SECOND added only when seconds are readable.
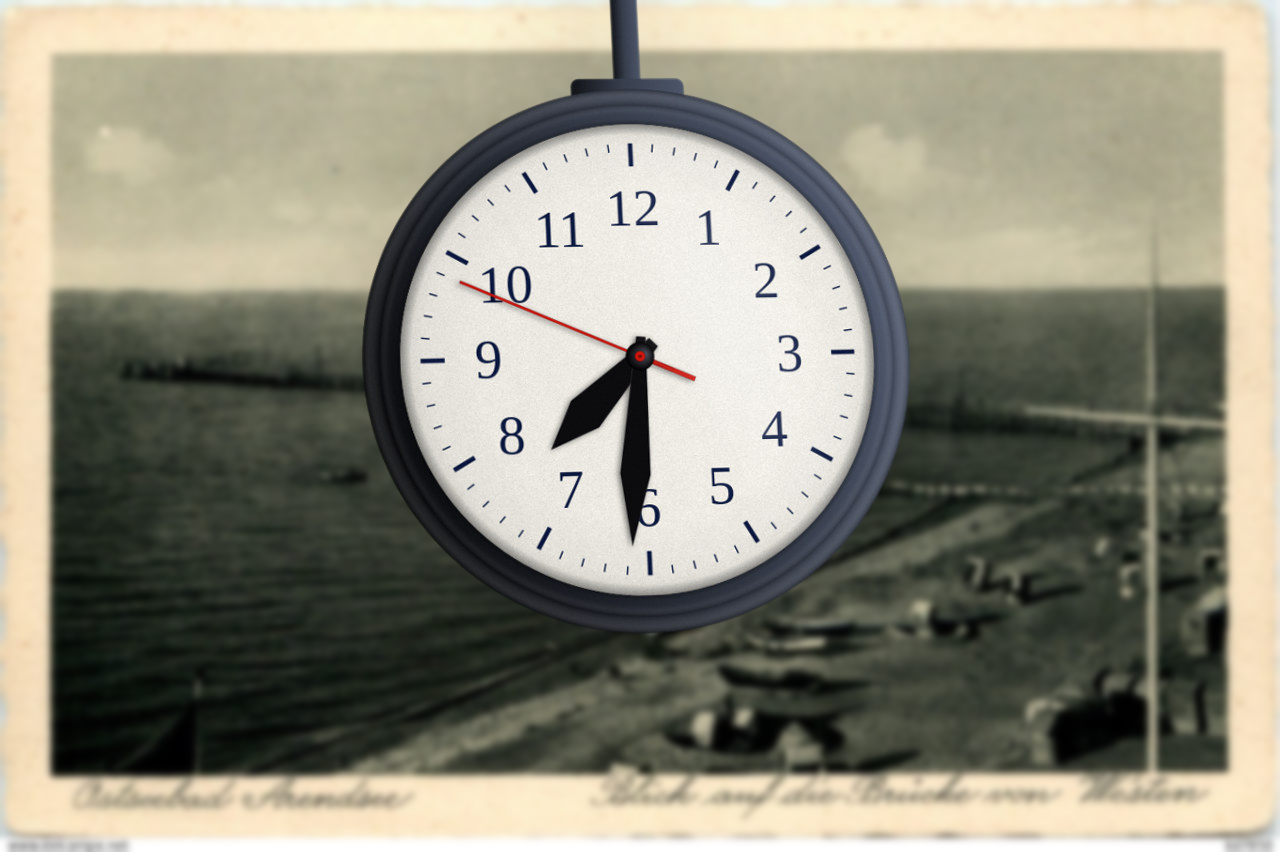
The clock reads h=7 m=30 s=49
